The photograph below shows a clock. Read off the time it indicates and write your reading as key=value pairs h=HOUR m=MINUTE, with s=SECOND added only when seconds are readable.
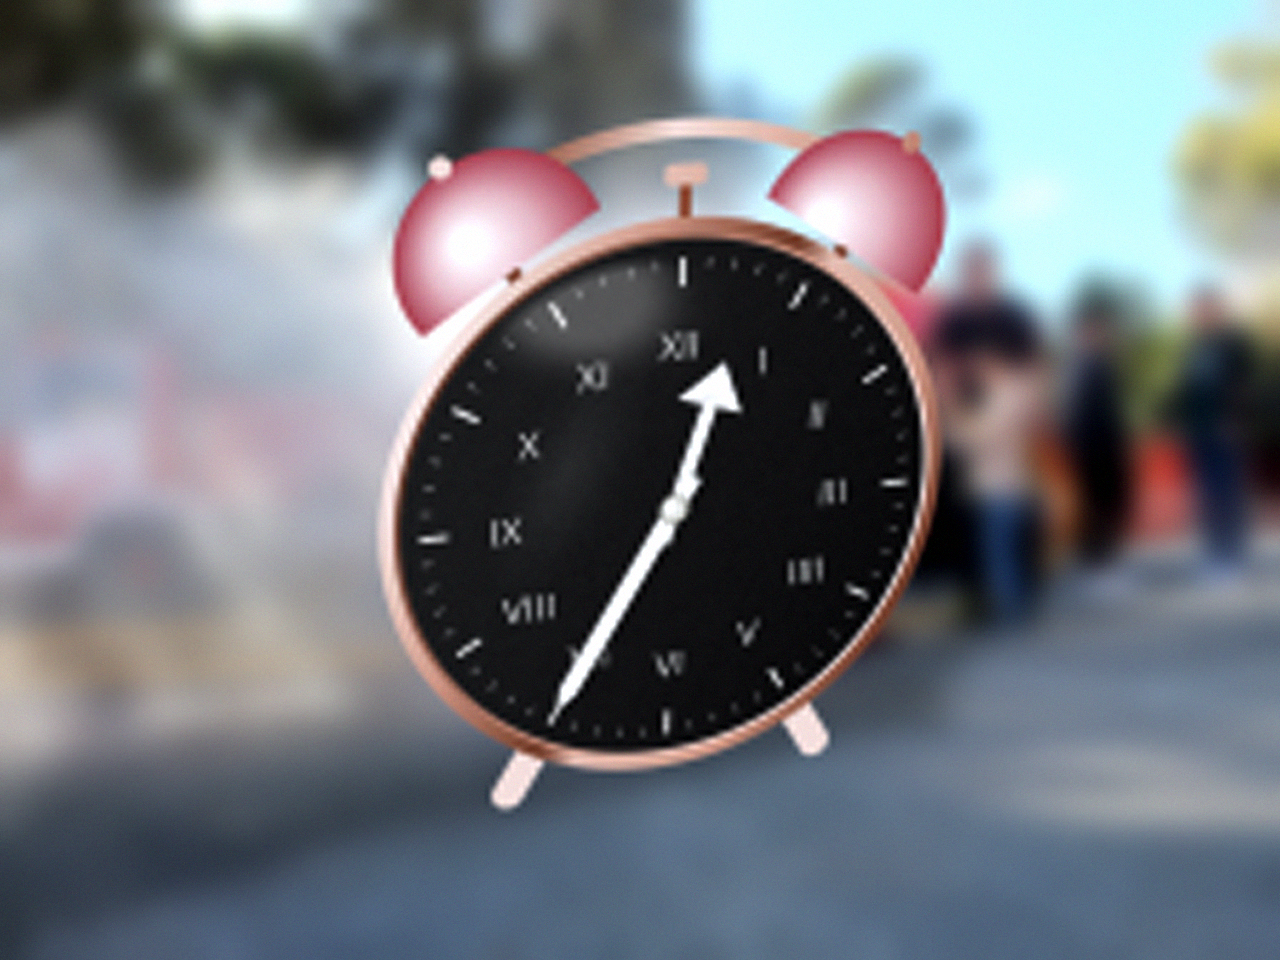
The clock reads h=12 m=35
